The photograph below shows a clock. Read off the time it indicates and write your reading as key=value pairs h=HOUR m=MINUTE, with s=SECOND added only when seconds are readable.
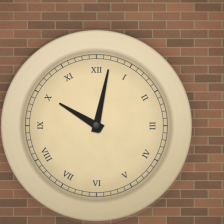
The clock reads h=10 m=2
